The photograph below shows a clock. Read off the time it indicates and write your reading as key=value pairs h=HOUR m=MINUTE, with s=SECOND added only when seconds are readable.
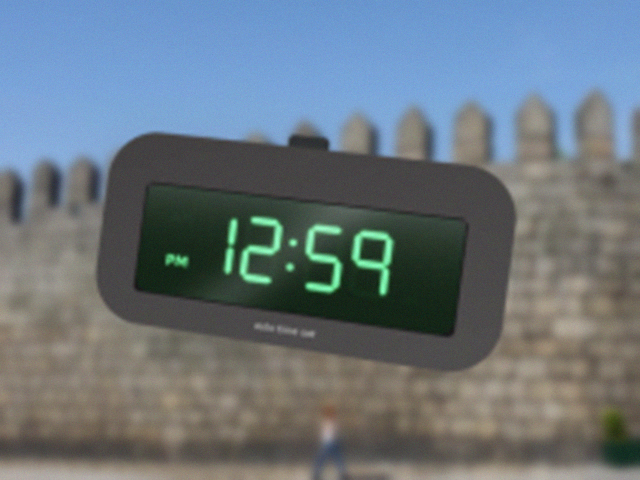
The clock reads h=12 m=59
